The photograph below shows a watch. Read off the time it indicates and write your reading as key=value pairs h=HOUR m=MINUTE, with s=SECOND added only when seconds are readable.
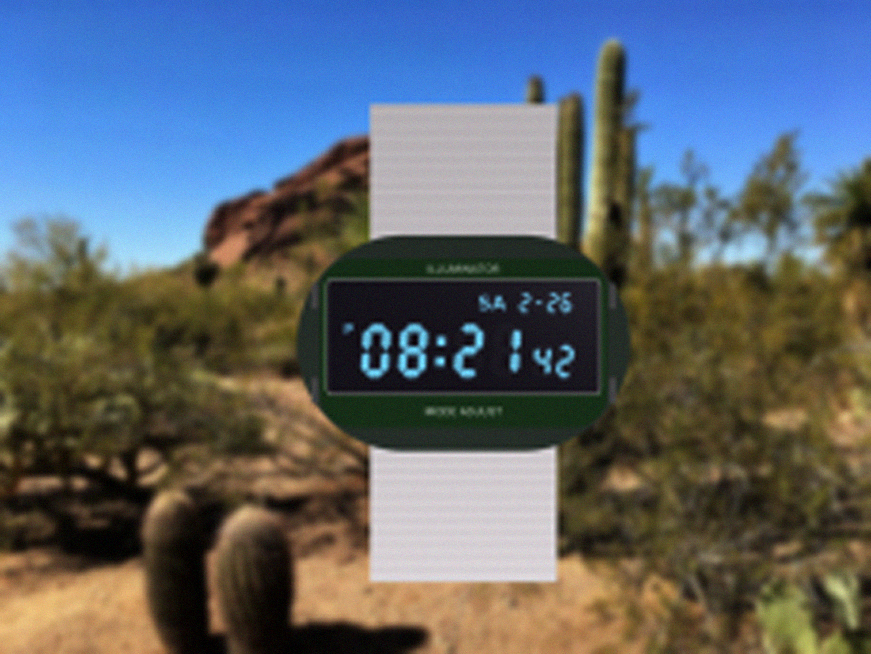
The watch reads h=8 m=21 s=42
